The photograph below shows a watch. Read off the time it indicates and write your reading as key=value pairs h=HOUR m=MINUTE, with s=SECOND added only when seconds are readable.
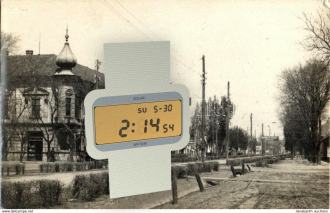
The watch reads h=2 m=14 s=54
